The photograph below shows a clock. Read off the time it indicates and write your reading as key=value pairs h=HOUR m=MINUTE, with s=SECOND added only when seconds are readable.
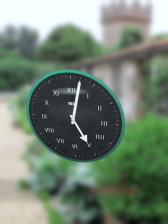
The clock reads h=5 m=2
